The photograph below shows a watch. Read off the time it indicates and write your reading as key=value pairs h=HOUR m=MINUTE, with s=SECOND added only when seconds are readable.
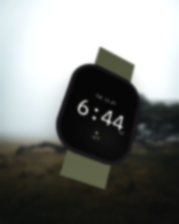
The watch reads h=6 m=44
